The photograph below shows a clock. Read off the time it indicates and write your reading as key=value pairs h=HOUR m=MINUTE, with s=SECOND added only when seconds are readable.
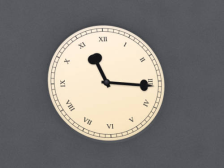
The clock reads h=11 m=16
